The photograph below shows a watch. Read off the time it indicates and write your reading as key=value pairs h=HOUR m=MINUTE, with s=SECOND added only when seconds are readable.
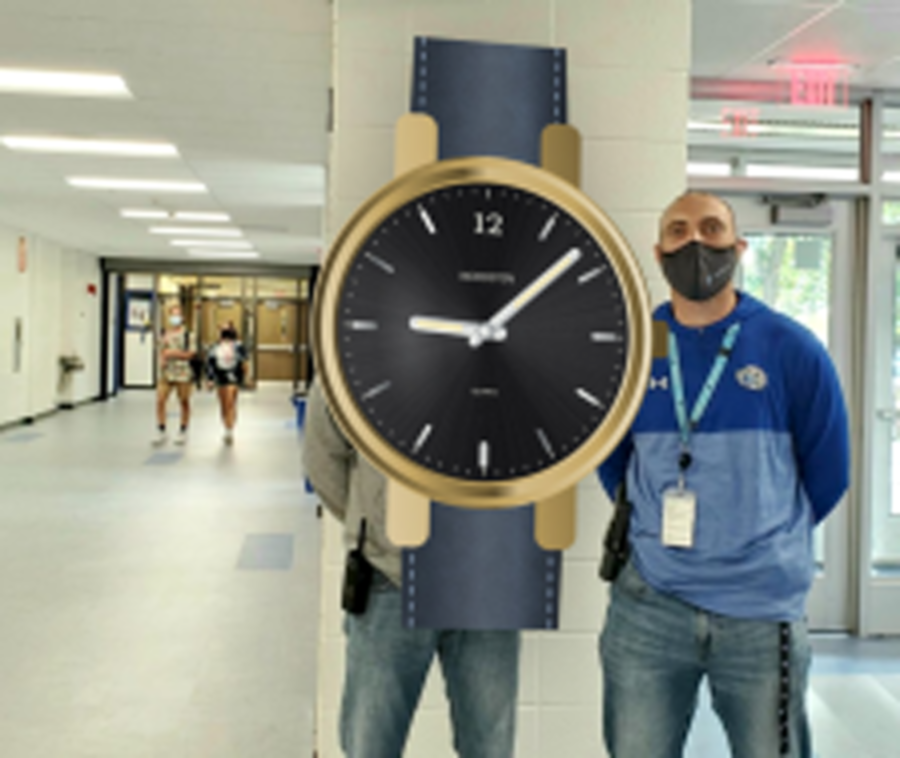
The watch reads h=9 m=8
